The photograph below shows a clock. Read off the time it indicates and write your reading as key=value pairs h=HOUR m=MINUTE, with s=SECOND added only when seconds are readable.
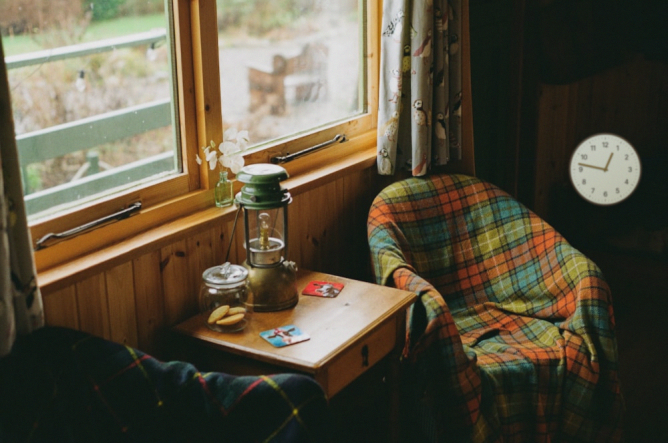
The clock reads h=12 m=47
